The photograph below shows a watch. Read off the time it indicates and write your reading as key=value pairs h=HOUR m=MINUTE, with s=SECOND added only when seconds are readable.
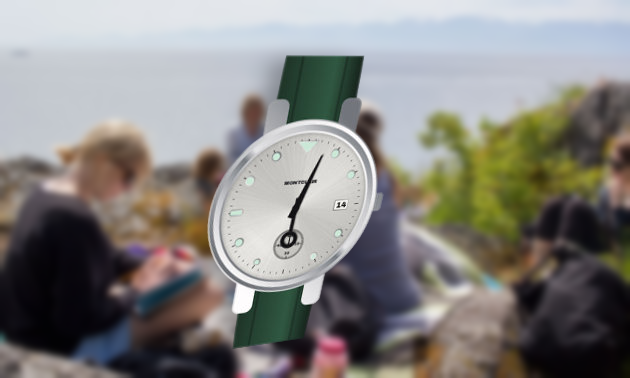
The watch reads h=6 m=3
